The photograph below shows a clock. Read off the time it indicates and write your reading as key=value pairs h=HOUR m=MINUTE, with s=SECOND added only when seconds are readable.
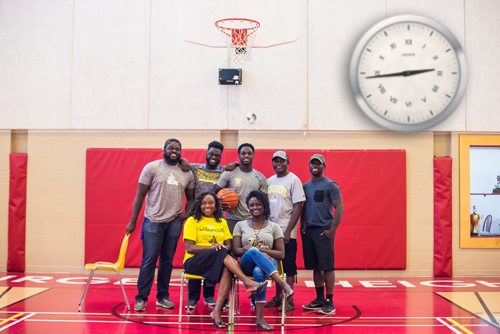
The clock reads h=2 m=44
